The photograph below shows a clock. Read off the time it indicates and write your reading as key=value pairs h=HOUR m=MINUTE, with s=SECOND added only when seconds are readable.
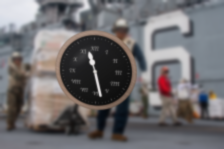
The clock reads h=11 m=28
